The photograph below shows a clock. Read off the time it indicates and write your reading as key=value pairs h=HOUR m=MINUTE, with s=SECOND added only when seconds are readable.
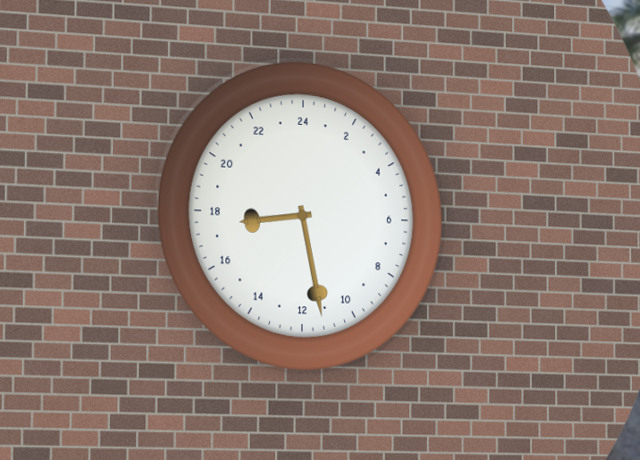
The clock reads h=17 m=28
